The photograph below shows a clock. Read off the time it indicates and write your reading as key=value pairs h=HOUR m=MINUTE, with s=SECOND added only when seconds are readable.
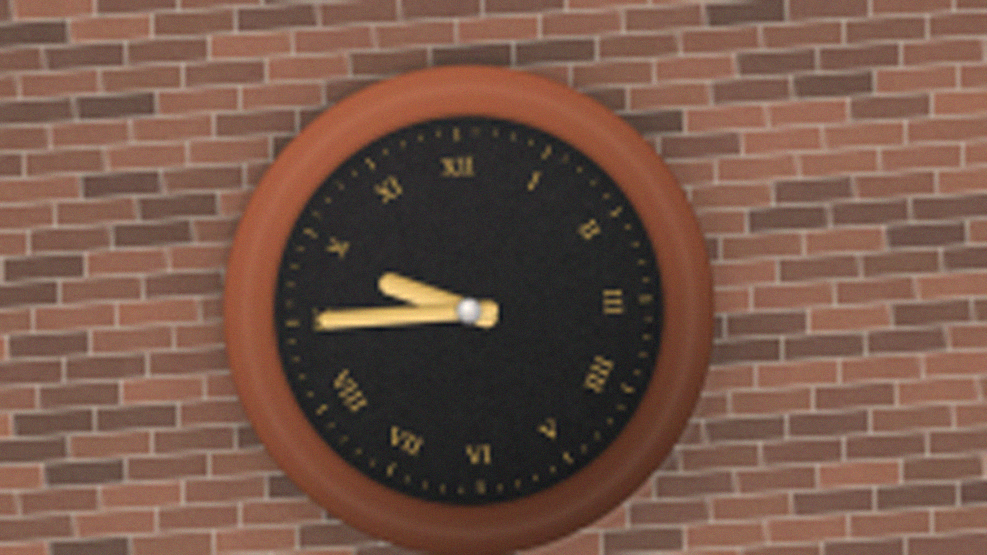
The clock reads h=9 m=45
